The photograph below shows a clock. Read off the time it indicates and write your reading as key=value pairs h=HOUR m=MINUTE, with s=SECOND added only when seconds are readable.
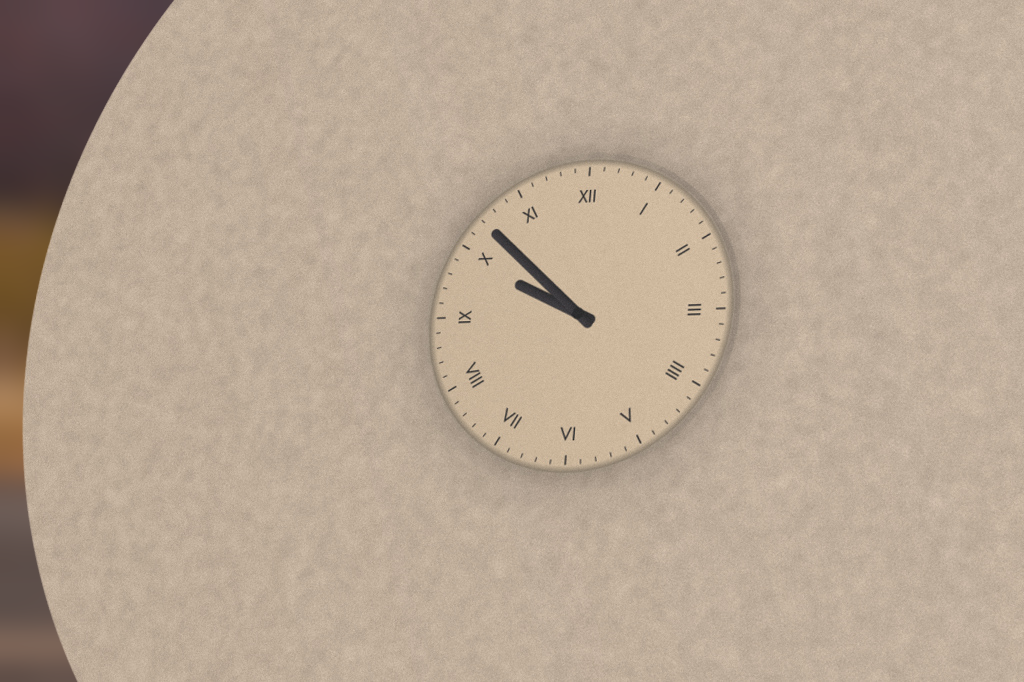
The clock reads h=9 m=52
